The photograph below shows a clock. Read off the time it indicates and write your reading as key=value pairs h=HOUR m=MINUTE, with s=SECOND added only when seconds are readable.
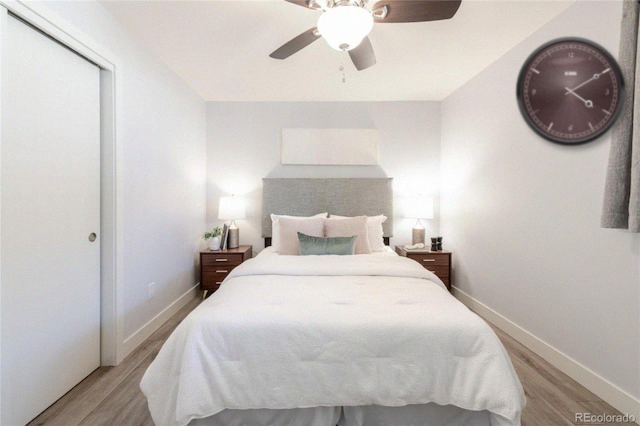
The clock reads h=4 m=10
